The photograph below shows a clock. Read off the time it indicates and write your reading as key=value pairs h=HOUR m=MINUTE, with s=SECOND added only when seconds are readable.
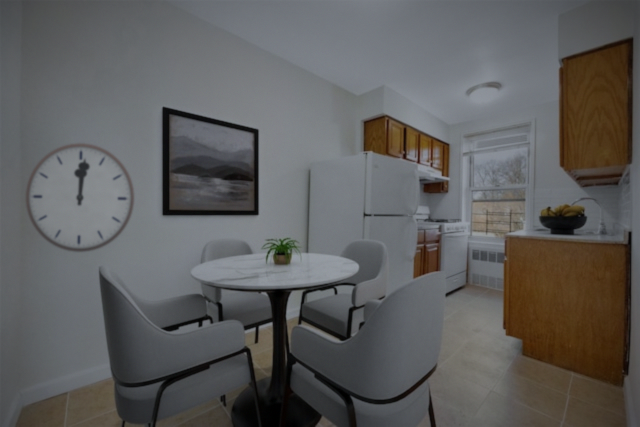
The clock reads h=12 m=1
